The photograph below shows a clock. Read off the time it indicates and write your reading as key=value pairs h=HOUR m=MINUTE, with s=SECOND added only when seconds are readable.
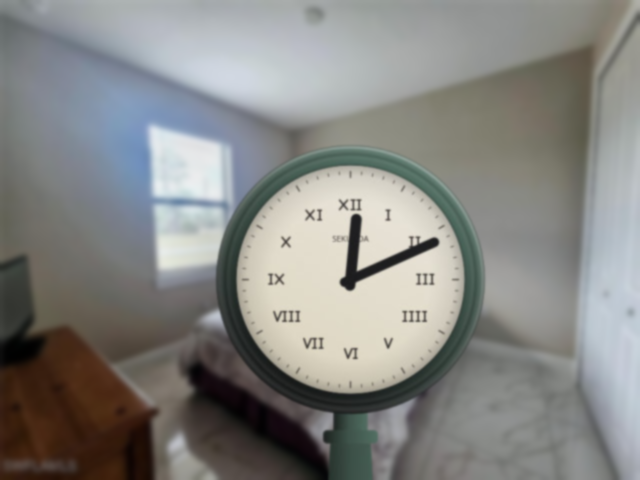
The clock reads h=12 m=11
